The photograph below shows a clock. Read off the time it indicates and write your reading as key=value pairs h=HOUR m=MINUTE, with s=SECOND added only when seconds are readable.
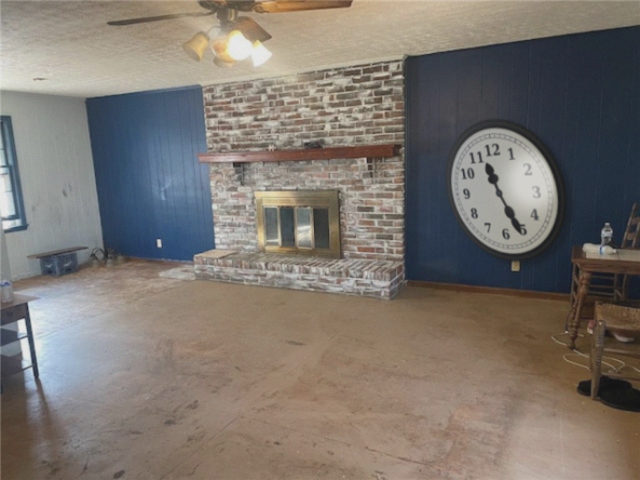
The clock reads h=11 m=26
